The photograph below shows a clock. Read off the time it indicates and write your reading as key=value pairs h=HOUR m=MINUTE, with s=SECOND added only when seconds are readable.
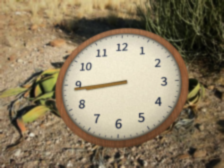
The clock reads h=8 m=44
